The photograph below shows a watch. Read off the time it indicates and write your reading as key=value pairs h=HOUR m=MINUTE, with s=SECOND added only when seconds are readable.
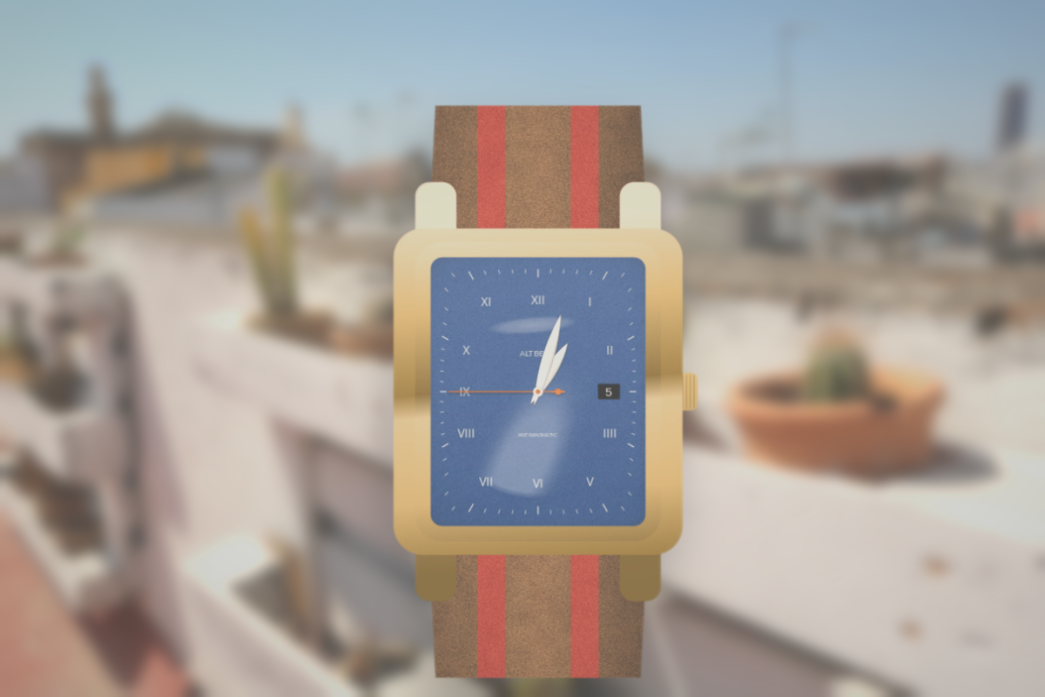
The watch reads h=1 m=2 s=45
